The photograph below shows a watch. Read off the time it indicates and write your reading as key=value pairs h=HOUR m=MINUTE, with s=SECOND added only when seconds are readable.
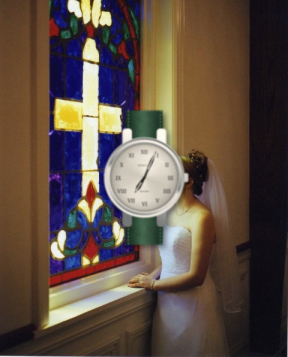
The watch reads h=7 m=4
